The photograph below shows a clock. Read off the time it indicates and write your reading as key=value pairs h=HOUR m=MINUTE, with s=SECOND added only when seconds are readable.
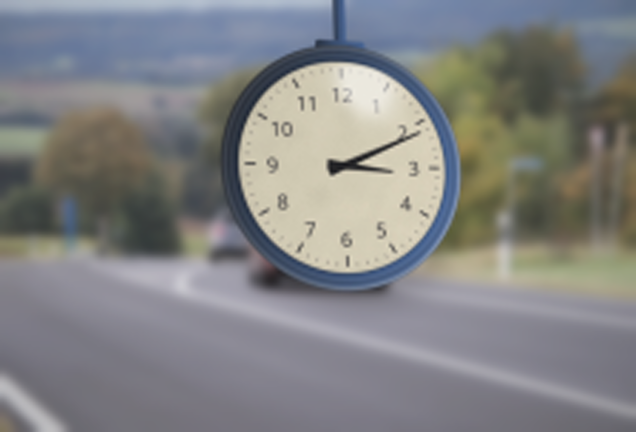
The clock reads h=3 m=11
